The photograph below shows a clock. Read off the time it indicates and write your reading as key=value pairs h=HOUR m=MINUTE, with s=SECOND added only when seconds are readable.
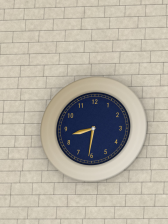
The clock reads h=8 m=31
